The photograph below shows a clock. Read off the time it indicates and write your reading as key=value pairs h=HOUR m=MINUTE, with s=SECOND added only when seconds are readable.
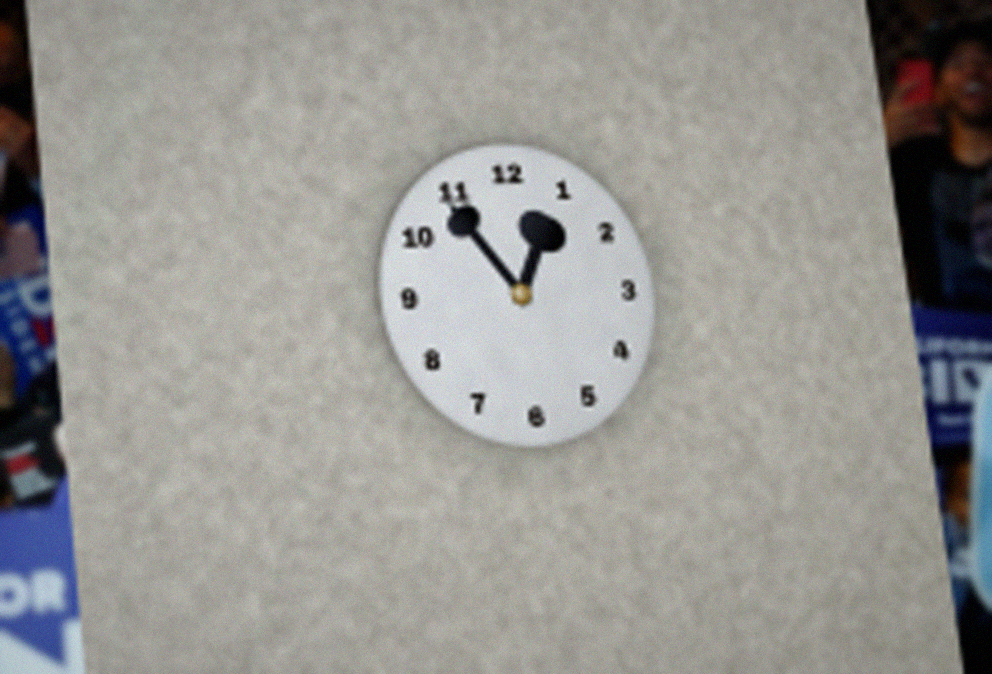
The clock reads h=12 m=54
